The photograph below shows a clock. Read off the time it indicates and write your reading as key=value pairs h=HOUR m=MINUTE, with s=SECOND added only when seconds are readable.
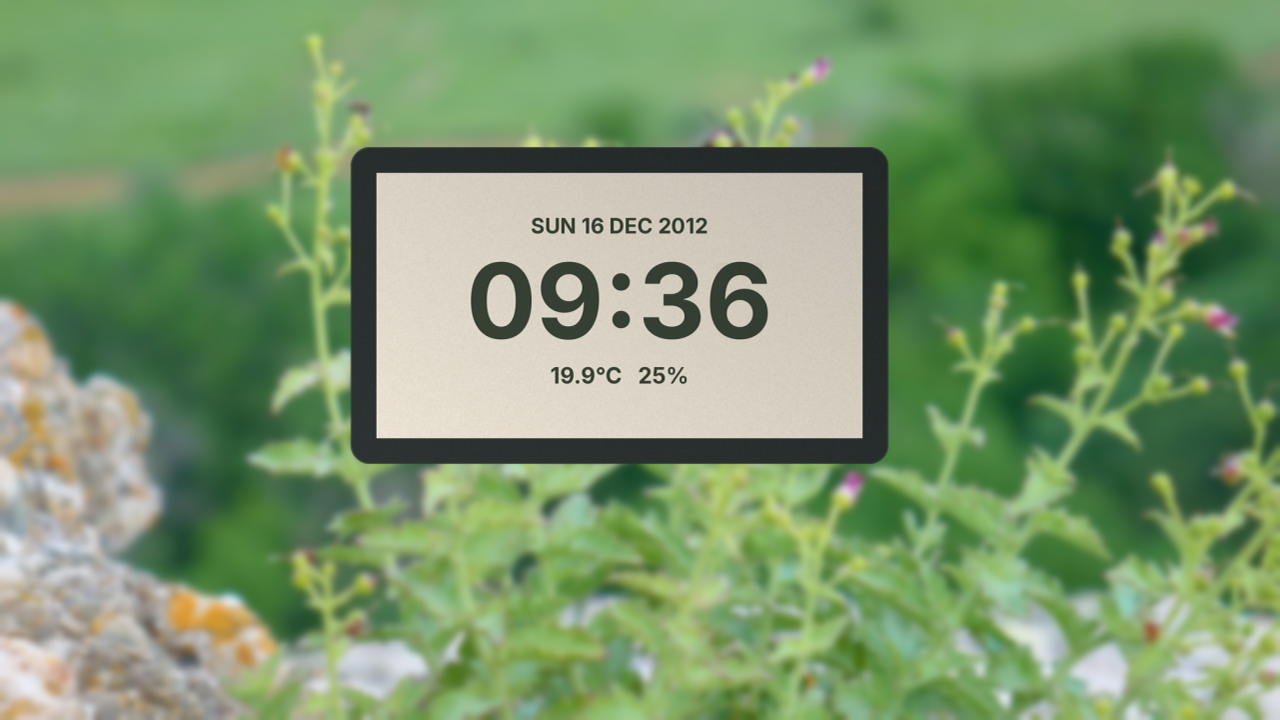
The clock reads h=9 m=36
